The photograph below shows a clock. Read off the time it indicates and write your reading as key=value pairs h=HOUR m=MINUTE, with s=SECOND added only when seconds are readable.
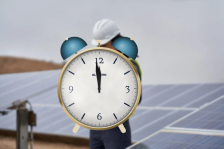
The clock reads h=11 m=59
